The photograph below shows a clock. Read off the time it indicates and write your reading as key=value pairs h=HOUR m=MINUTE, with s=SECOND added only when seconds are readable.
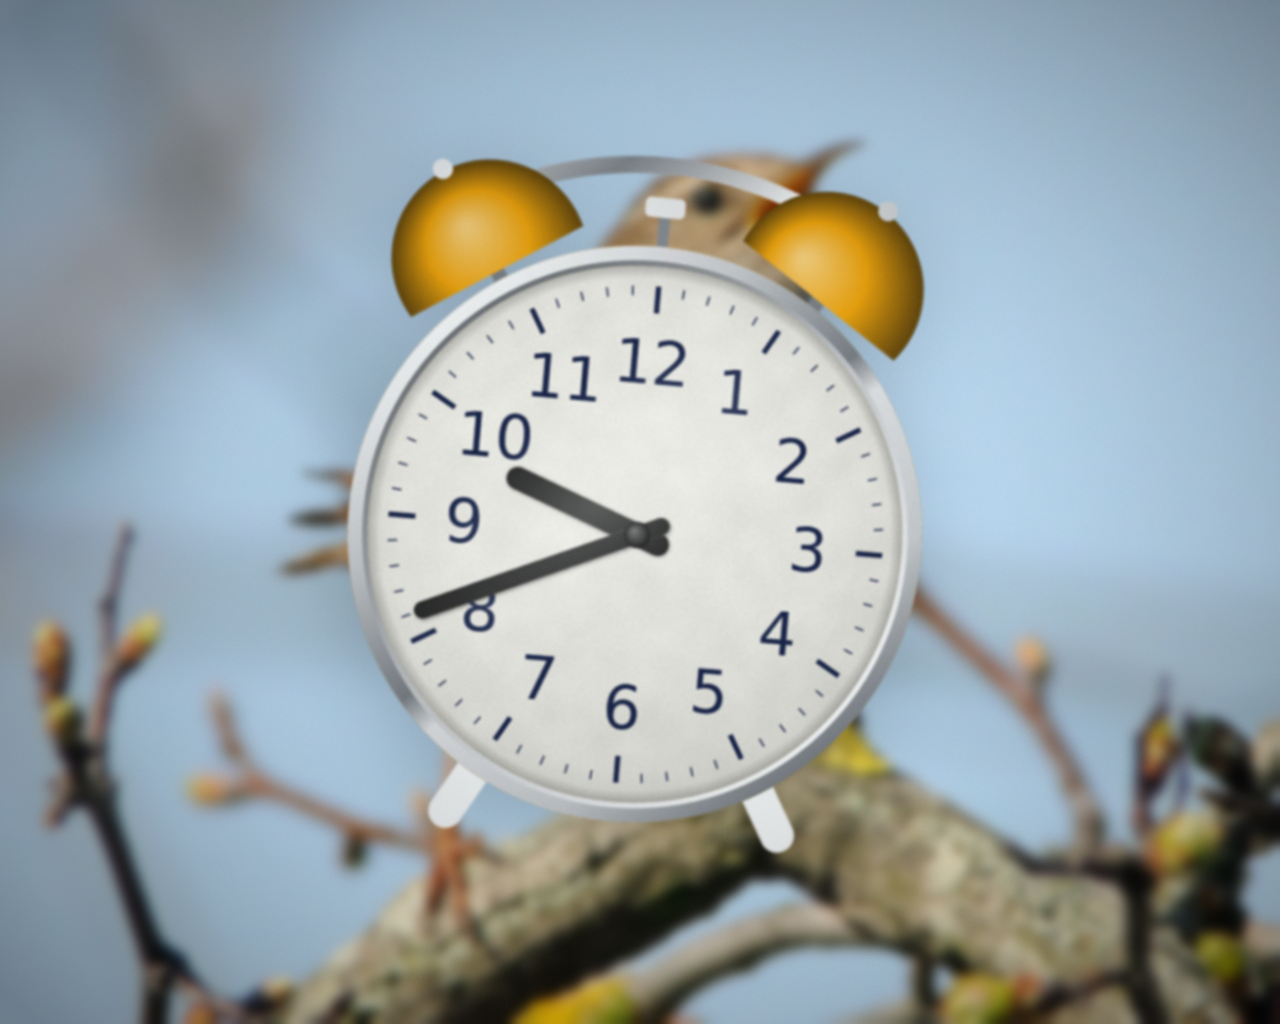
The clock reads h=9 m=41
